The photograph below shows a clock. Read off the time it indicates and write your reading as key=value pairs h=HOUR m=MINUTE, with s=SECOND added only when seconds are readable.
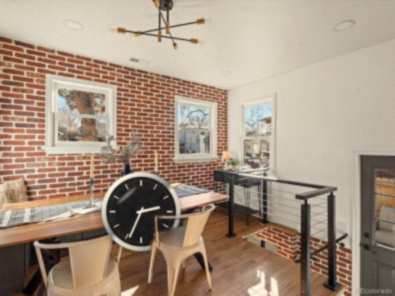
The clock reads h=2 m=34
